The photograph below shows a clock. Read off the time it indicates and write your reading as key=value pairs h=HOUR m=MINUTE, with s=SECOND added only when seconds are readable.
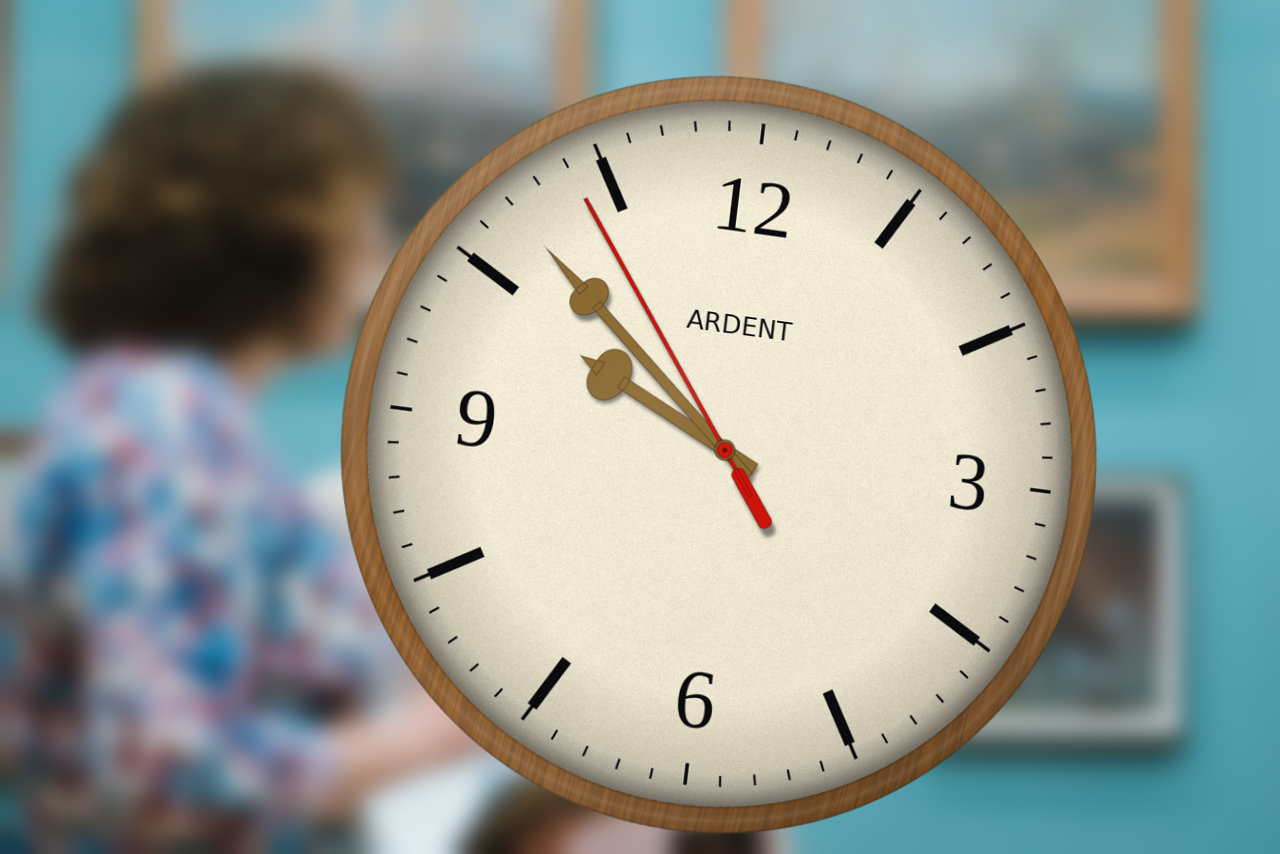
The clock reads h=9 m=51 s=54
